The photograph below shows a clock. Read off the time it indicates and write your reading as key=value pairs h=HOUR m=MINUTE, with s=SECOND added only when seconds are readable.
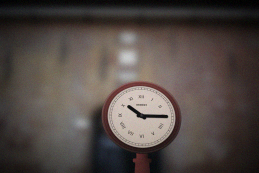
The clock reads h=10 m=15
